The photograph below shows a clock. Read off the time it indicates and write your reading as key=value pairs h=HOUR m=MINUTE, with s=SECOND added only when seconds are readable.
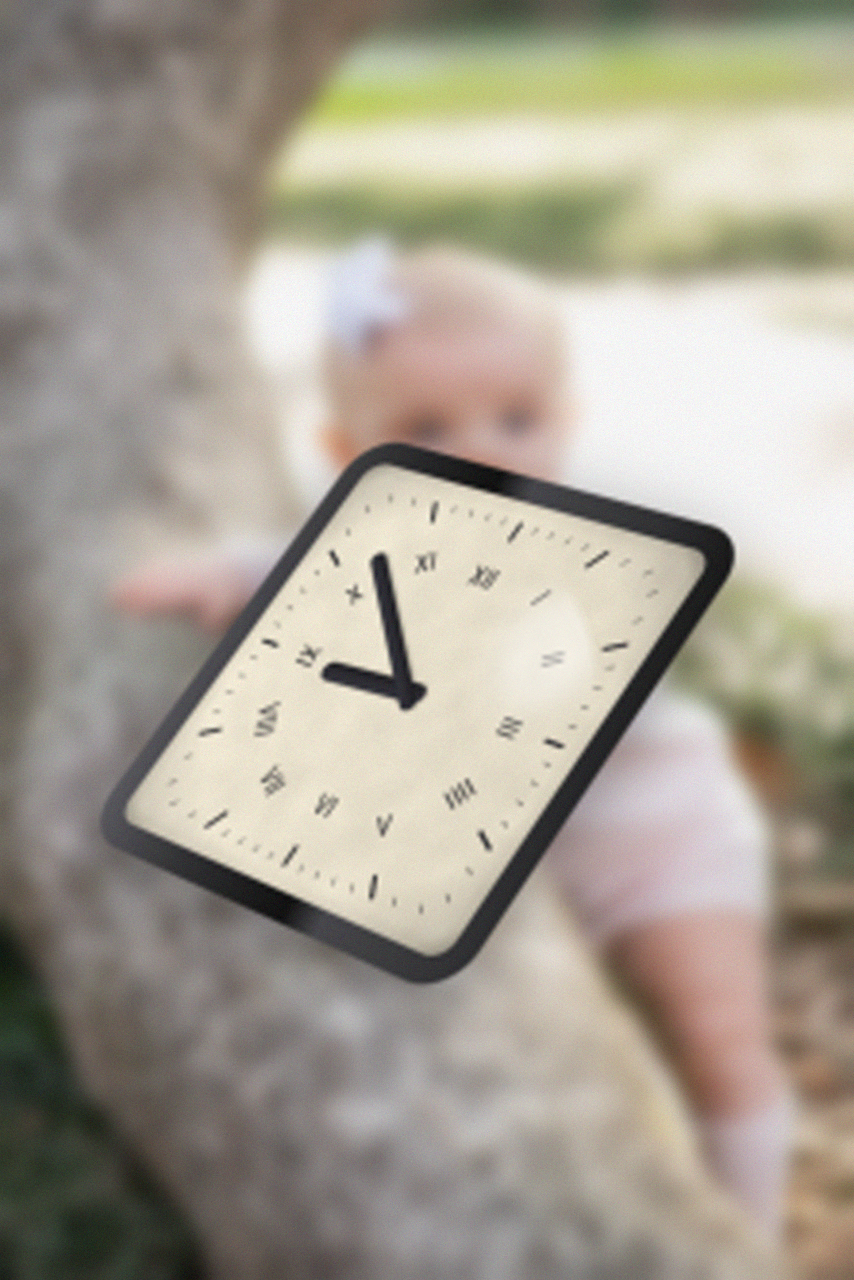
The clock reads h=8 m=52
